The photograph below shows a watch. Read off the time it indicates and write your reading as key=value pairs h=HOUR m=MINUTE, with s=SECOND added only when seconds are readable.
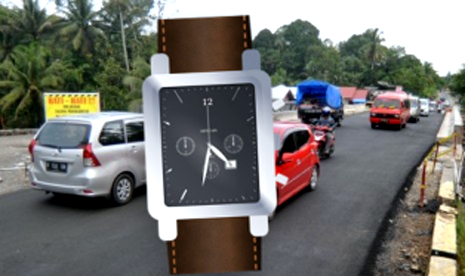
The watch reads h=4 m=32
